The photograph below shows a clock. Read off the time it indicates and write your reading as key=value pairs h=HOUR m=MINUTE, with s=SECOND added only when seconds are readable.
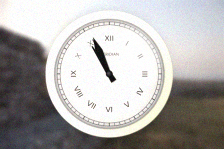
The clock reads h=10 m=56
